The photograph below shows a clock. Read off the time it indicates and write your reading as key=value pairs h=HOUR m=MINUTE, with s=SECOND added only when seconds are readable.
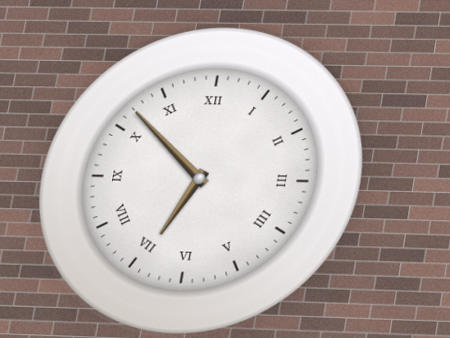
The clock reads h=6 m=52
